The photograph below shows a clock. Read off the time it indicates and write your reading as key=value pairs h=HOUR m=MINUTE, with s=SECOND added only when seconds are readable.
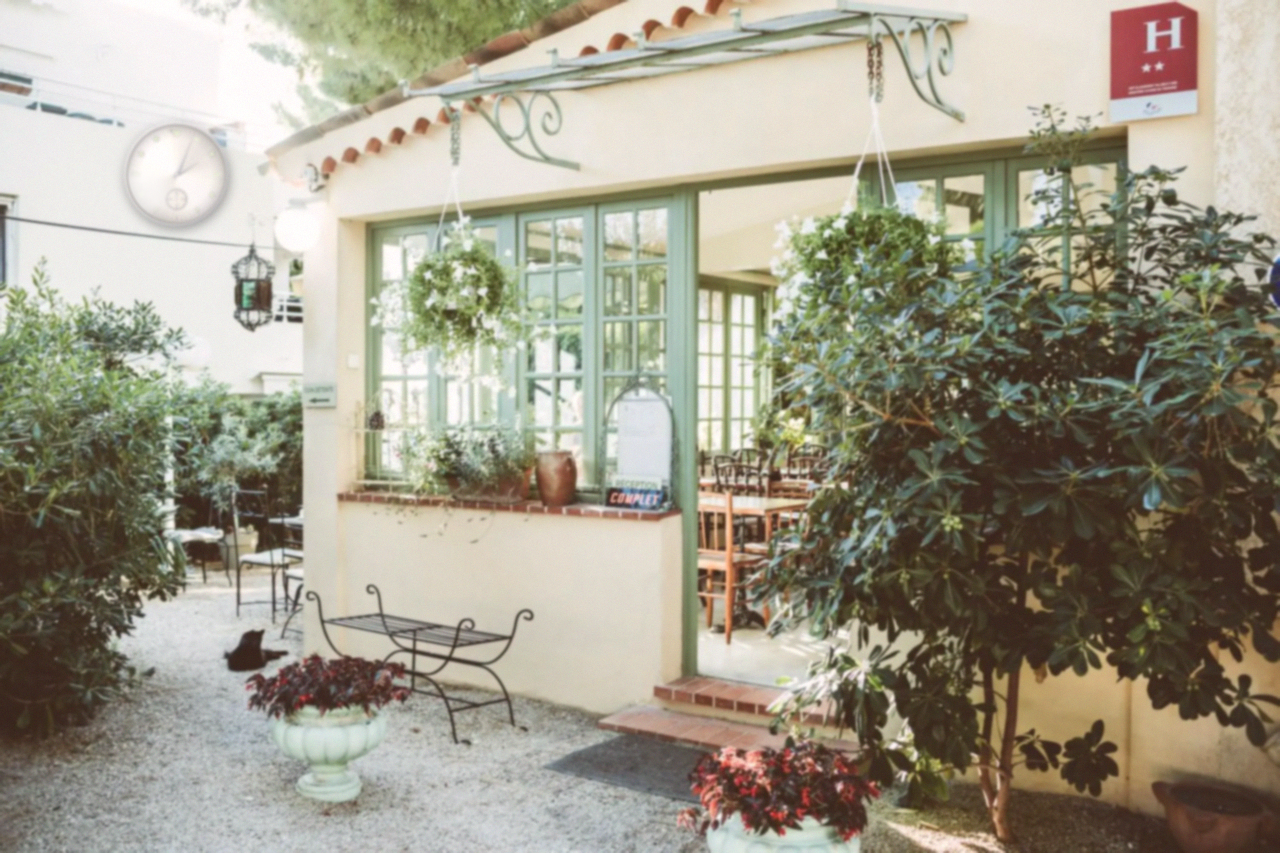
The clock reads h=2 m=4
